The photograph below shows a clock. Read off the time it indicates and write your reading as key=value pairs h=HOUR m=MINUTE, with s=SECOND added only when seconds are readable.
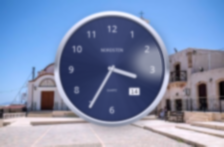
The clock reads h=3 m=35
